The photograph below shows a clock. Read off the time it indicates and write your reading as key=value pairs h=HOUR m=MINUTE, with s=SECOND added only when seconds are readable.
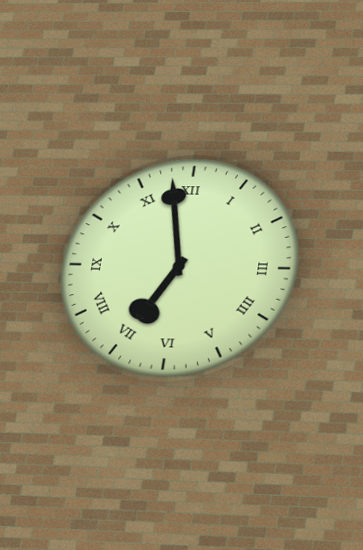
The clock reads h=6 m=58
